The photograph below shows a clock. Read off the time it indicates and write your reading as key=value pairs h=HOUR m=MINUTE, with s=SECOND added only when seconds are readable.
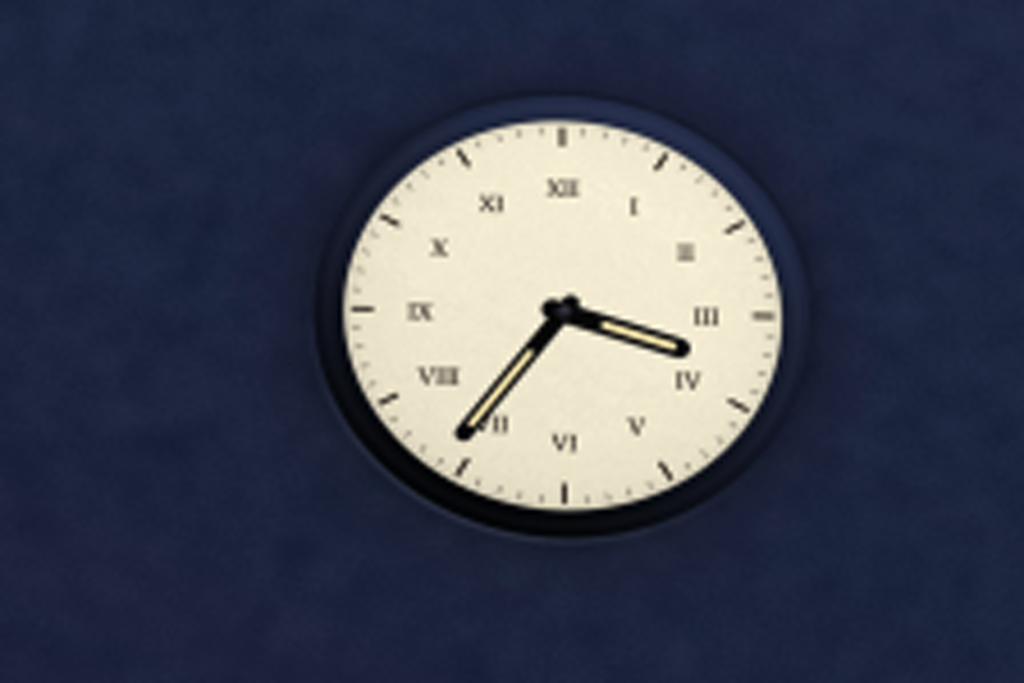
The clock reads h=3 m=36
